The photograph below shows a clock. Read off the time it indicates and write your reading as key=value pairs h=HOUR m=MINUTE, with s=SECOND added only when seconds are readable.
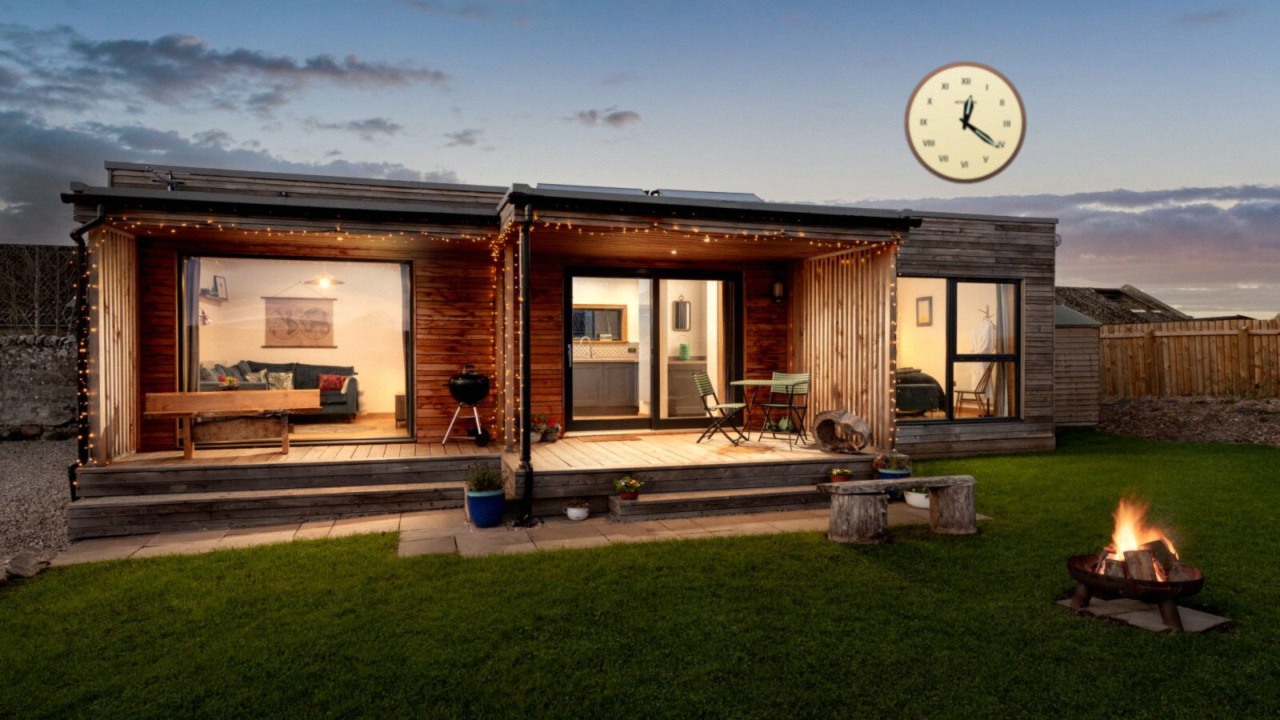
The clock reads h=12 m=21
